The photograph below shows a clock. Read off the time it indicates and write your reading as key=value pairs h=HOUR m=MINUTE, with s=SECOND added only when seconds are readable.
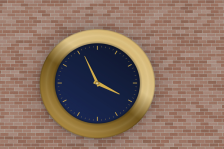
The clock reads h=3 m=56
